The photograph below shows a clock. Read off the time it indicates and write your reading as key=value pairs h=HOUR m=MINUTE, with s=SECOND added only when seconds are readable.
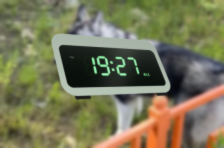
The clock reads h=19 m=27
